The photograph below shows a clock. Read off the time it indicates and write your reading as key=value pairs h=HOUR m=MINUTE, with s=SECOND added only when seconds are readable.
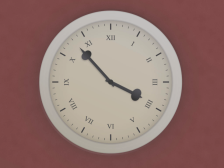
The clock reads h=3 m=53
